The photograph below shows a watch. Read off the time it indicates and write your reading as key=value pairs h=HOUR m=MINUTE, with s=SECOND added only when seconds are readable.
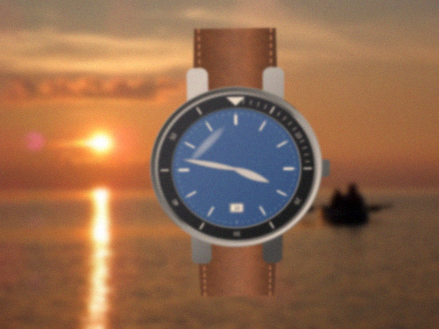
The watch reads h=3 m=47
